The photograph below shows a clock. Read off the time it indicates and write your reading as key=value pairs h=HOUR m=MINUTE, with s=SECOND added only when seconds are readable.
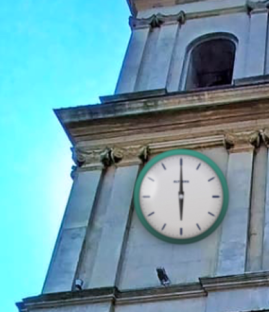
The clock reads h=6 m=0
